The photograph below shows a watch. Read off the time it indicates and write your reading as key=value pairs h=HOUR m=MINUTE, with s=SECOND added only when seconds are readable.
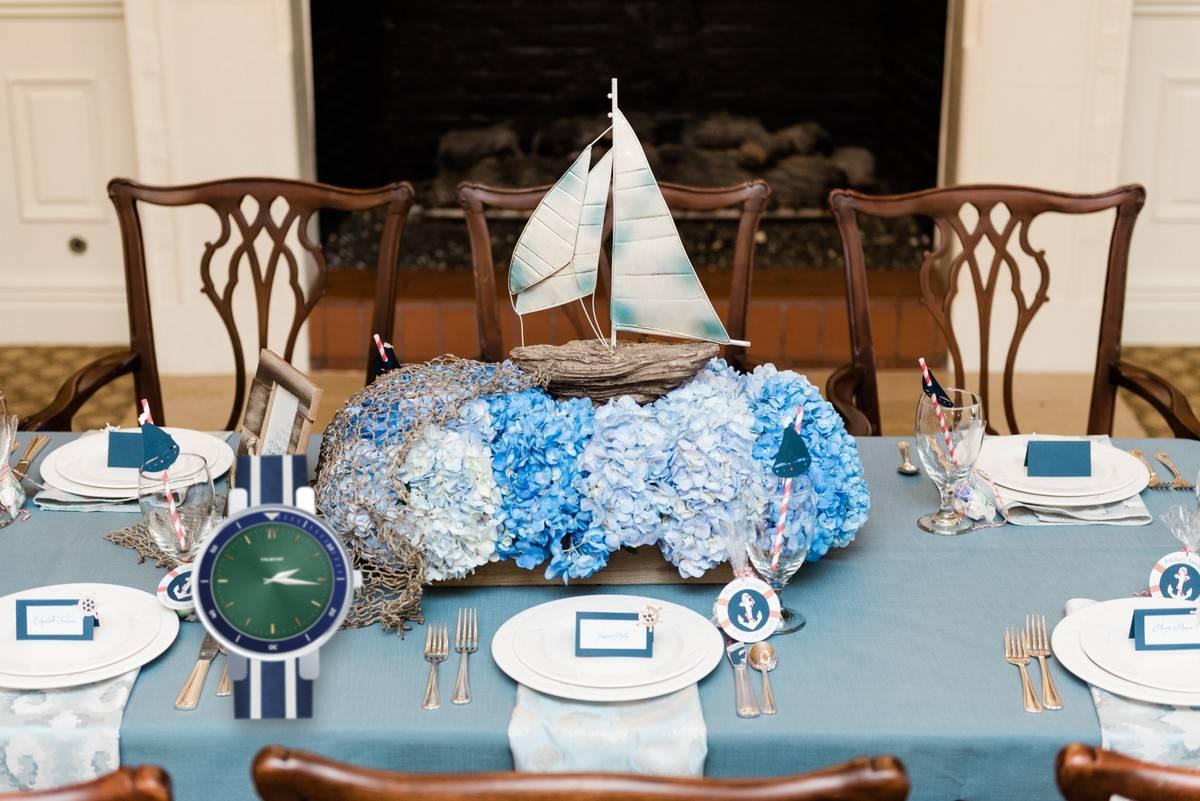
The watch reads h=2 m=16
